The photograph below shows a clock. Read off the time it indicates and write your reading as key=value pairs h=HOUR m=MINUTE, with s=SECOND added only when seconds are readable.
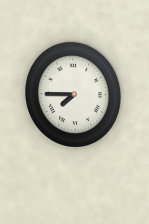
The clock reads h=7 m=45
